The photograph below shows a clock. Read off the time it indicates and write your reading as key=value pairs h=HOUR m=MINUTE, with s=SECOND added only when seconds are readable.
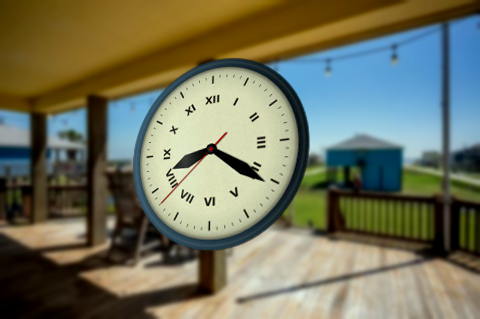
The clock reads h=8 m=20 s=38
